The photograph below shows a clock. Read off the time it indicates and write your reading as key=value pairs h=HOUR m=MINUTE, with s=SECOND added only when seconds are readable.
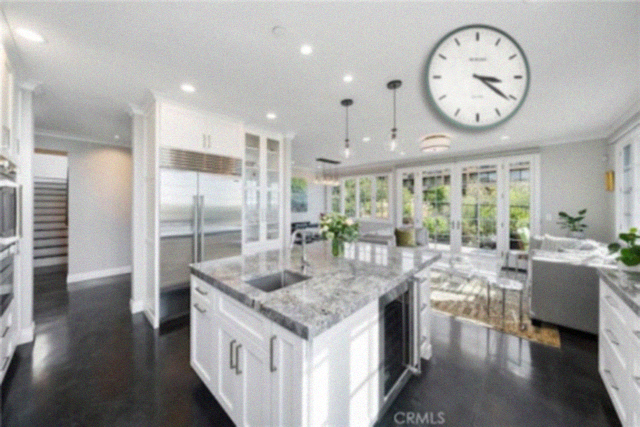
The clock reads h=3 m=21
